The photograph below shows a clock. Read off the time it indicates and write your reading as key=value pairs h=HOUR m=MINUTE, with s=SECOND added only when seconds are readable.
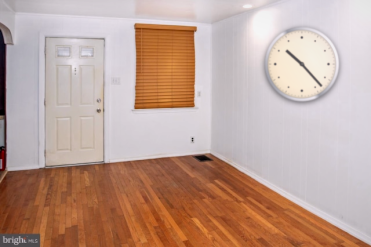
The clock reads h=10 m=23
